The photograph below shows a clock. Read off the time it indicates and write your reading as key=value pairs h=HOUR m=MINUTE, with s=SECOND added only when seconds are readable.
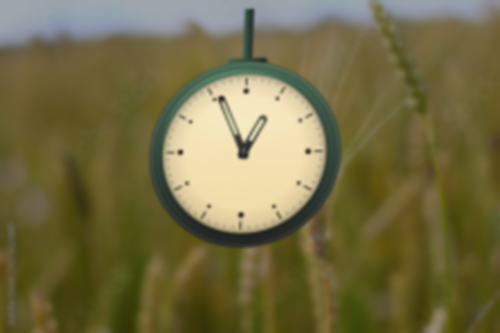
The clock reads h=12 m=56
